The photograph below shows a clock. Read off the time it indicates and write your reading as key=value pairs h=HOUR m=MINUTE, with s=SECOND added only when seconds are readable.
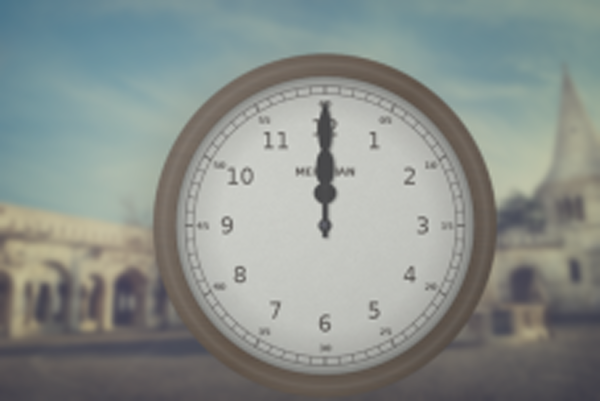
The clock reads h=12 m=0
